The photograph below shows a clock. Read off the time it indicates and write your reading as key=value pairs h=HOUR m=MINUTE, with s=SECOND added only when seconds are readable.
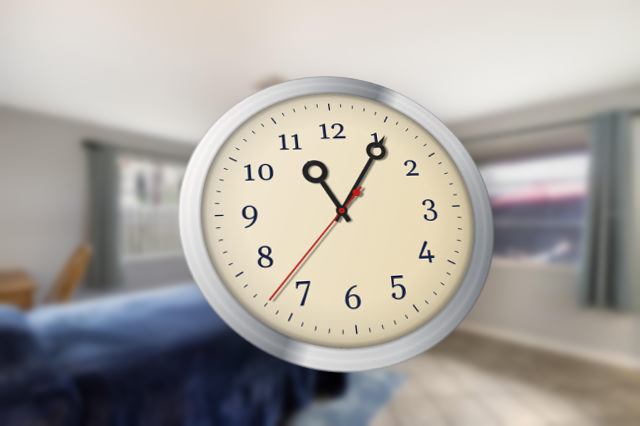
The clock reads h=11 m=5 s=37
